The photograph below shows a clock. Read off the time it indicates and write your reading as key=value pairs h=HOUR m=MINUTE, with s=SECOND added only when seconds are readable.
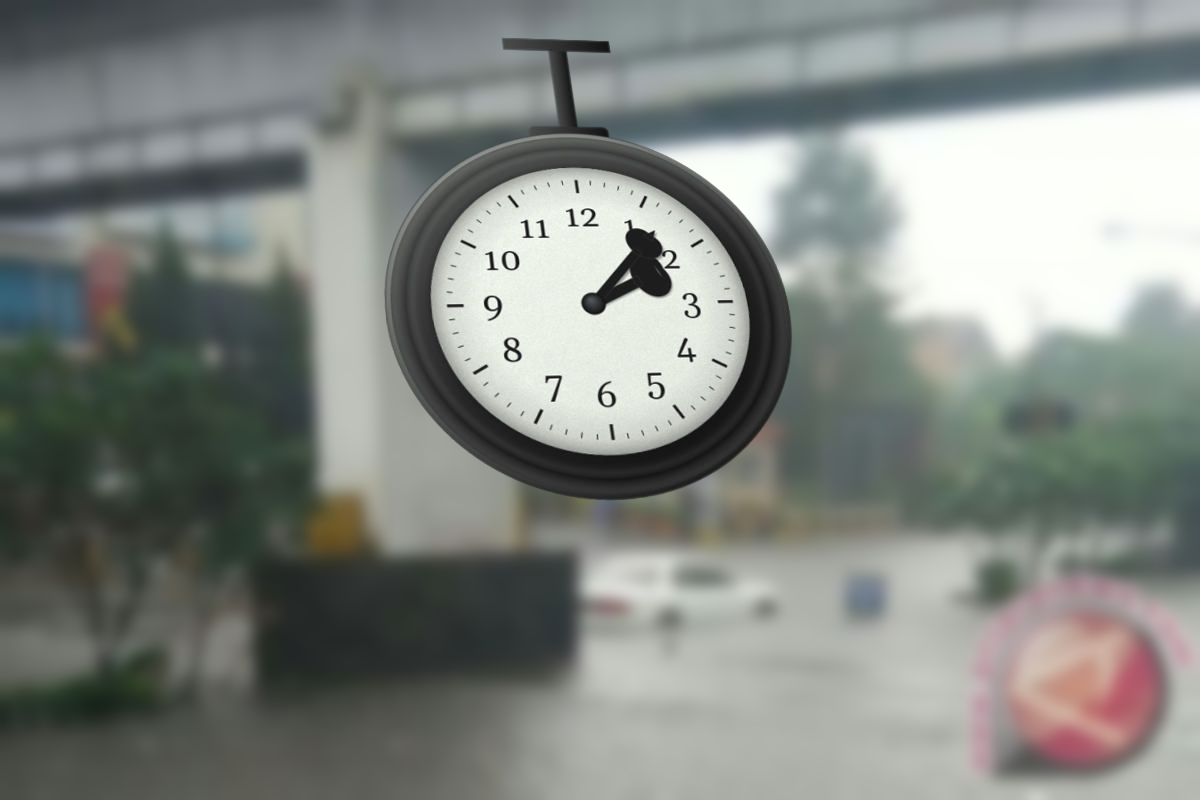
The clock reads h=2 m=7
